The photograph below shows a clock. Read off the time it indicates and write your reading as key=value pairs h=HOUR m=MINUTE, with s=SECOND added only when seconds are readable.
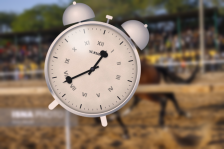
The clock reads h=12 m=38
